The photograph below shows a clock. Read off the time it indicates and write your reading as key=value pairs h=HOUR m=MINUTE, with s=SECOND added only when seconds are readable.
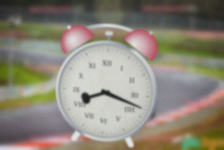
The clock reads h=8 m=18
